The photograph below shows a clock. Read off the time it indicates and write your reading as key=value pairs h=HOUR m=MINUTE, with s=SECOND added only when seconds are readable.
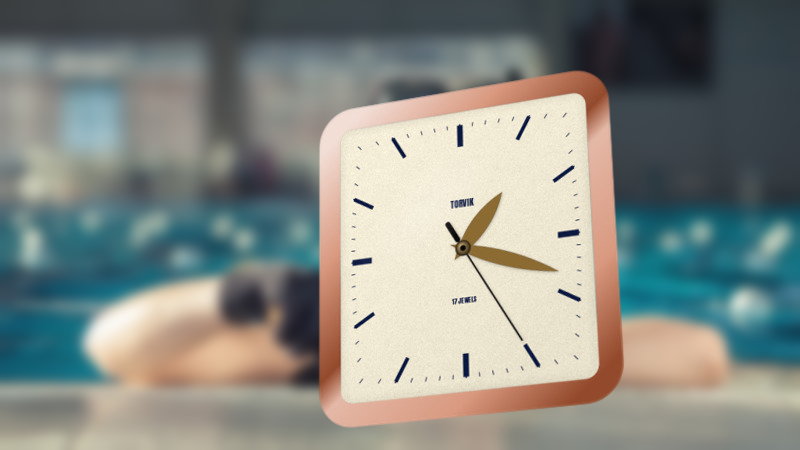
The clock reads h=1 m=18 s=25
